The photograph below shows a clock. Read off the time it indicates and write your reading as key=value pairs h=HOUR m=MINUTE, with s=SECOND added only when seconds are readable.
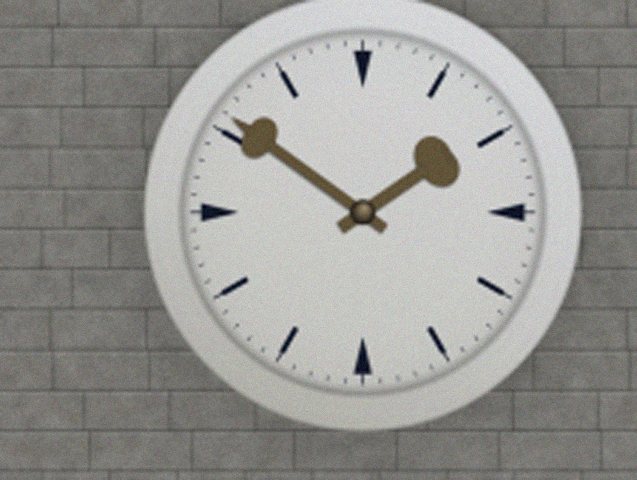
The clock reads h=1 m=51
